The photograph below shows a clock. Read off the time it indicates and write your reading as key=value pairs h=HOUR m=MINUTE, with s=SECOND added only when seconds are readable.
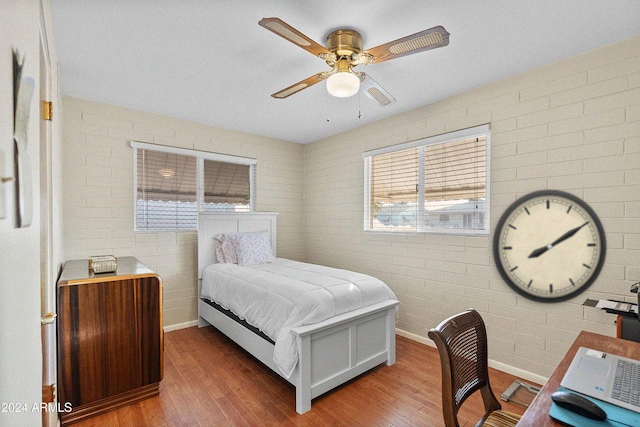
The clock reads h=8 m=10
